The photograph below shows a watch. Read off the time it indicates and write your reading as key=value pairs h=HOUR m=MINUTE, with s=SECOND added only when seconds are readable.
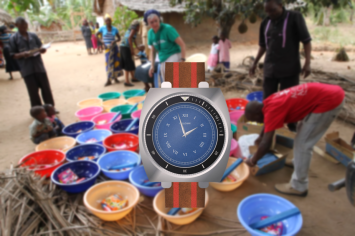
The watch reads h=1 m=57
